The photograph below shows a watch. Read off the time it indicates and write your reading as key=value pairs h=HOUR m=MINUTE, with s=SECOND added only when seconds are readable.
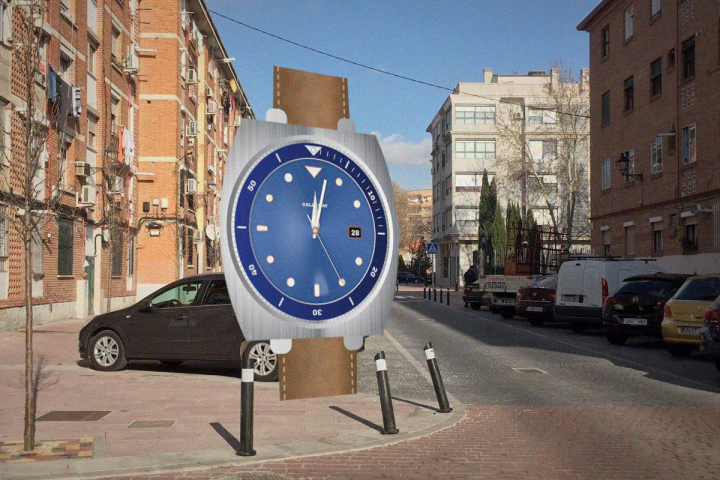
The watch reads h=12 m=2 s=25
